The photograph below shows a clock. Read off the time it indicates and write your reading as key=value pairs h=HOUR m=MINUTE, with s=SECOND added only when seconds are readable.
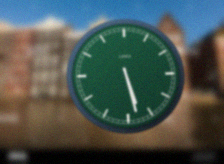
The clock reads h=5 m=28
